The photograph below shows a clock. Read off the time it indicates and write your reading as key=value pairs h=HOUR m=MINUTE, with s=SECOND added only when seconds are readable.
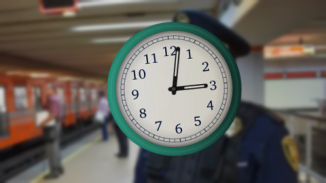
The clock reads h=3 m=2
